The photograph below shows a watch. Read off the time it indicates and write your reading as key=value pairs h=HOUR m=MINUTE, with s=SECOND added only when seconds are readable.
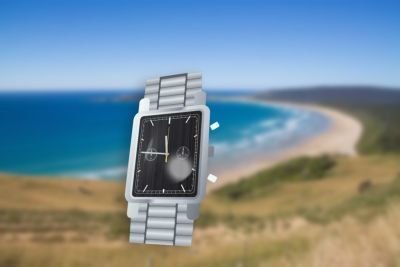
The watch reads h=11 m=46
